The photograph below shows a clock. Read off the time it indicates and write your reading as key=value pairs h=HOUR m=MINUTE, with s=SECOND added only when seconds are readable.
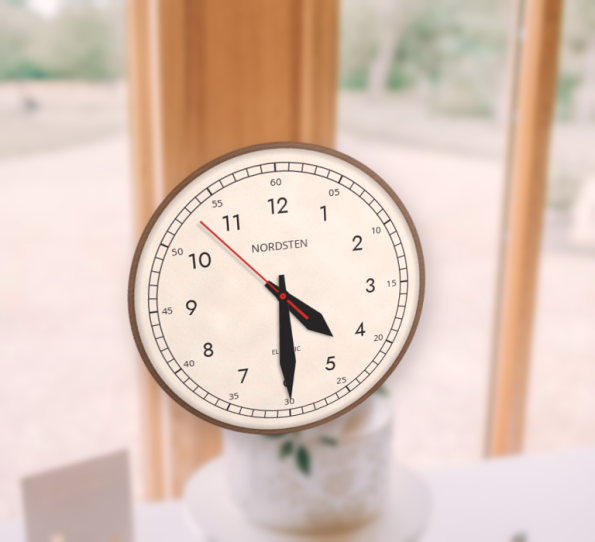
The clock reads h=4 m=29 s=53
